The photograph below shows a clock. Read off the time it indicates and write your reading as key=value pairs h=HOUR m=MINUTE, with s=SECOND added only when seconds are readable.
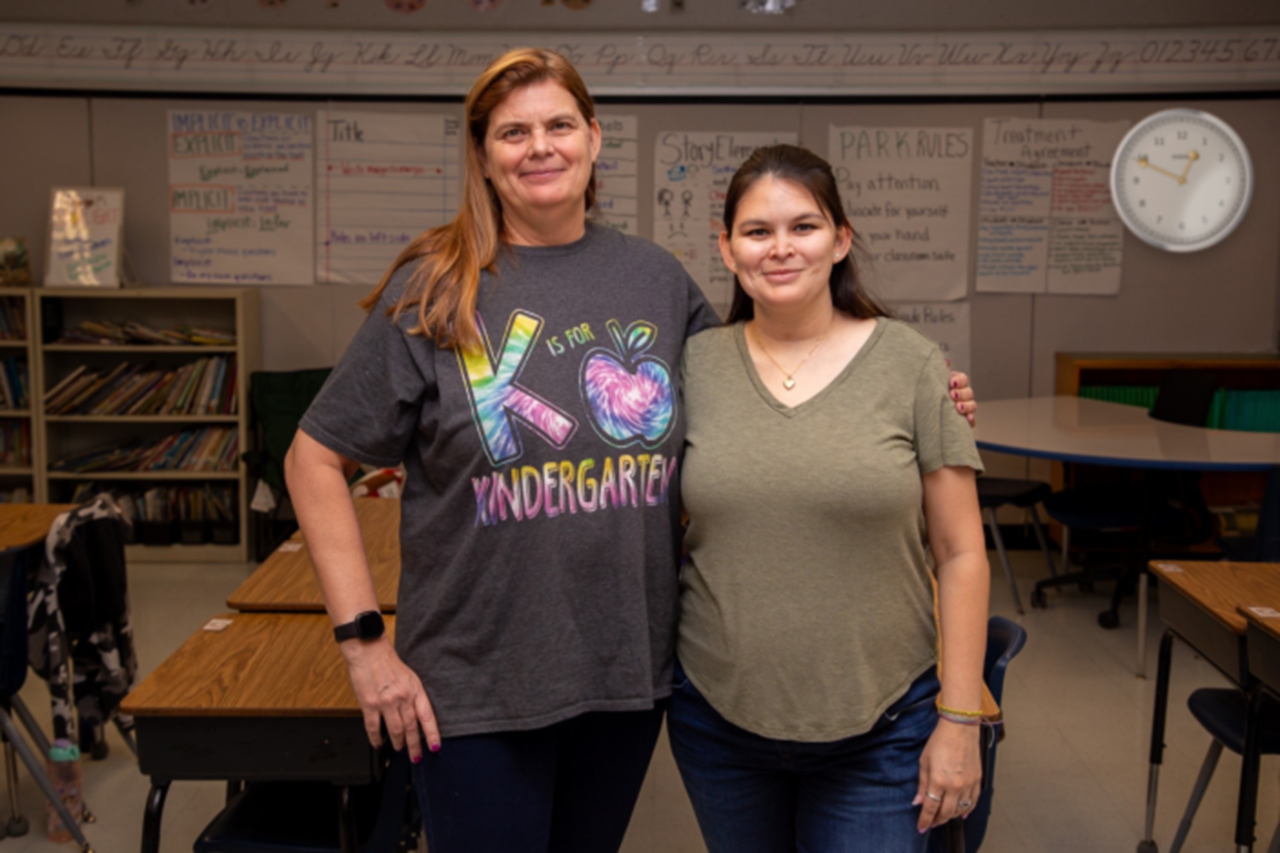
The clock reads h=12 m=49
